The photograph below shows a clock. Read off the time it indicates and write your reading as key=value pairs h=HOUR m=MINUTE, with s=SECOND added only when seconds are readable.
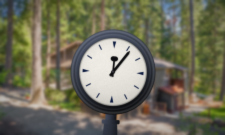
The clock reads h=12 m=6
